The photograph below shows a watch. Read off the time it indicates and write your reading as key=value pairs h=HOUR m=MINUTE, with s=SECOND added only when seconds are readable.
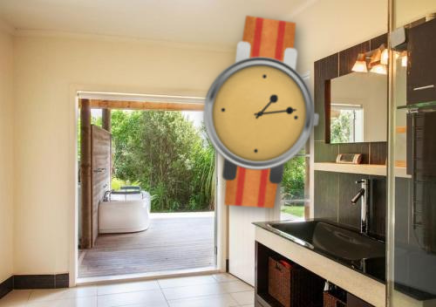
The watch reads h=1 m=13
